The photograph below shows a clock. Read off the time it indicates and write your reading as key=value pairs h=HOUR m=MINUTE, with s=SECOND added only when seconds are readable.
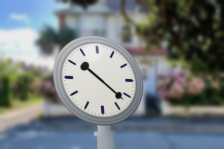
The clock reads h=10 m=22
